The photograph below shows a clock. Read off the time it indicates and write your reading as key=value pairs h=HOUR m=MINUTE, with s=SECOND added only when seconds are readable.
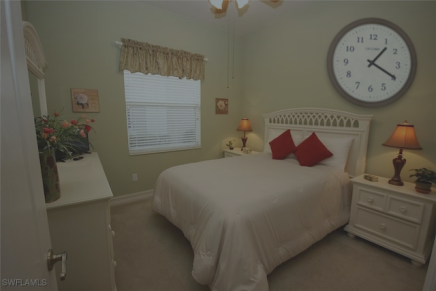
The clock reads h=1 m=20
